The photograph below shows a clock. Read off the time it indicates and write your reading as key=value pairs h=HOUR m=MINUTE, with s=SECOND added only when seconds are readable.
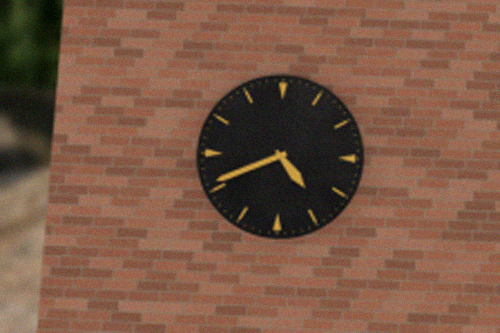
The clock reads h=4 m=41
